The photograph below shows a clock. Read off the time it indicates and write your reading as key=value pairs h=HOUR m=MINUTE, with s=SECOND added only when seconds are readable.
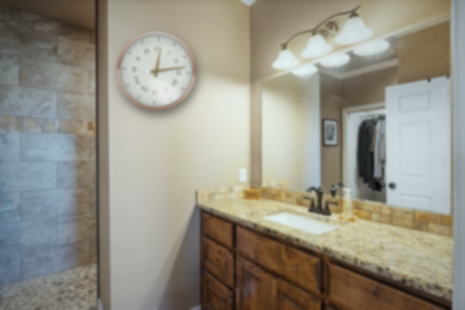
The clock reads h=12 m=13
